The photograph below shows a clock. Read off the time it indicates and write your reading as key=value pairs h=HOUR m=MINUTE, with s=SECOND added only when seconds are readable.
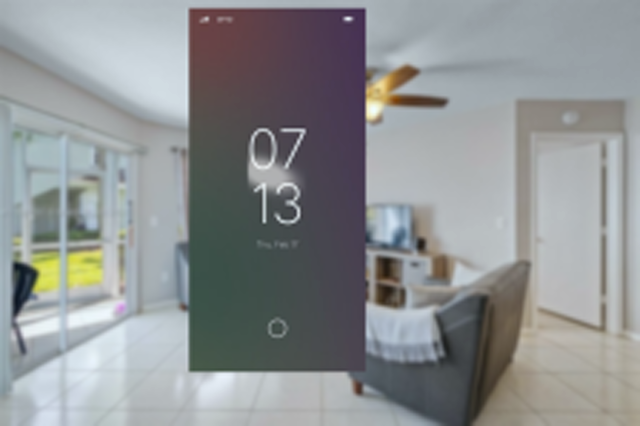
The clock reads h=7 m=13
